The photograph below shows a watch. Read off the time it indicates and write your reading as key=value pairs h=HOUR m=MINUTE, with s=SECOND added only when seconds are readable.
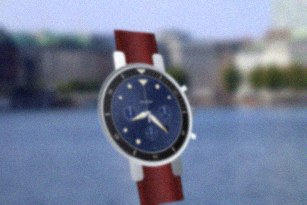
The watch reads h=8 m=23
